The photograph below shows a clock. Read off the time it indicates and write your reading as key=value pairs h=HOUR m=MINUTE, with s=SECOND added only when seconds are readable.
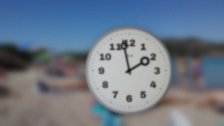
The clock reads h=1 m=58
